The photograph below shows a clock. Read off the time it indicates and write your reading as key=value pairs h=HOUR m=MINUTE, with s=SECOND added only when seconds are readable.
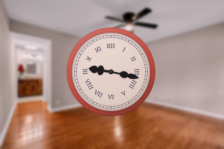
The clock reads h=9 m=17
